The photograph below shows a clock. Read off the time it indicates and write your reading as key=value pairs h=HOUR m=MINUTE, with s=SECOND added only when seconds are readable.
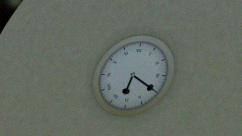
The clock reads h=6 m=20
